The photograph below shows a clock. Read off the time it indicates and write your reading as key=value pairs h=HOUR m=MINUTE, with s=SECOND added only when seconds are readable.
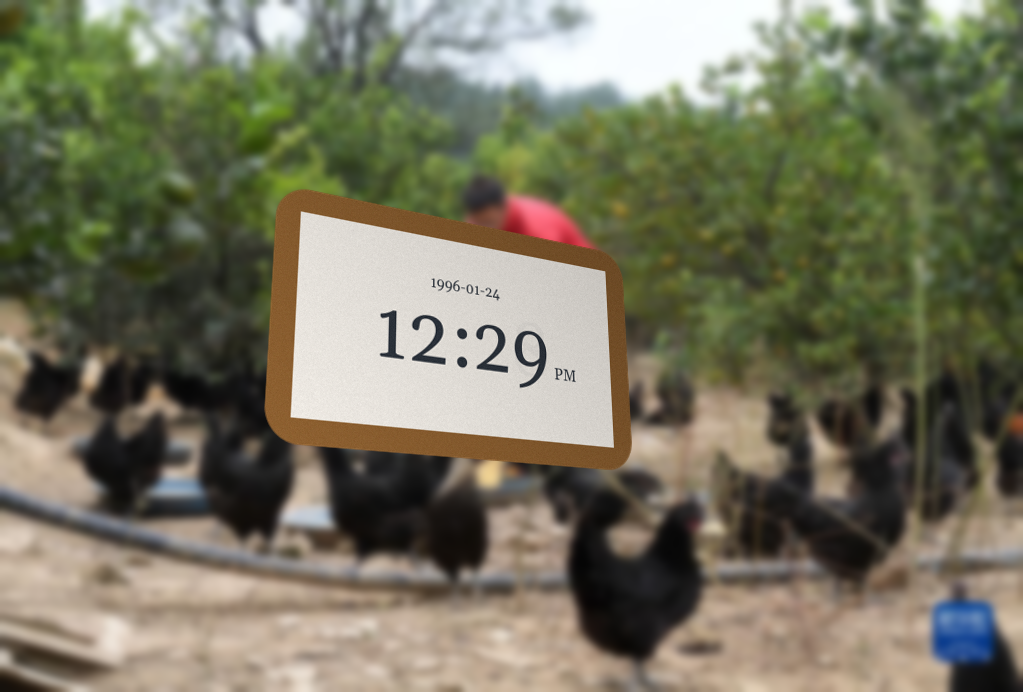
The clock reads h=12 m=29
